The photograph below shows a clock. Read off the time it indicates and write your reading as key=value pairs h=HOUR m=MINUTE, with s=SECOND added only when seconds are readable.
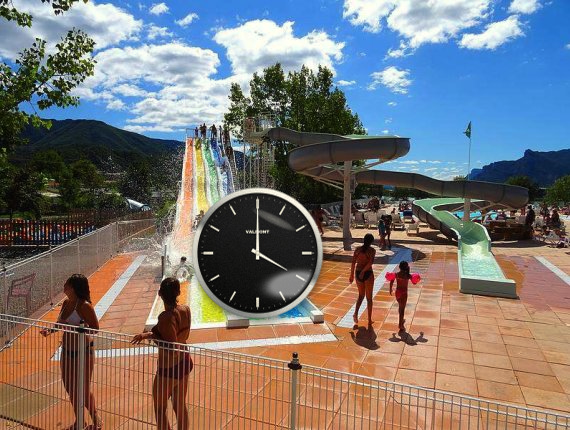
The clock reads h=4 m=0
